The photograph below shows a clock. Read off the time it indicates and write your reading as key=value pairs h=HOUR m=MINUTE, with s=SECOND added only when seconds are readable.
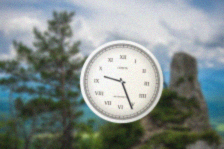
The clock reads h=9 m=26
